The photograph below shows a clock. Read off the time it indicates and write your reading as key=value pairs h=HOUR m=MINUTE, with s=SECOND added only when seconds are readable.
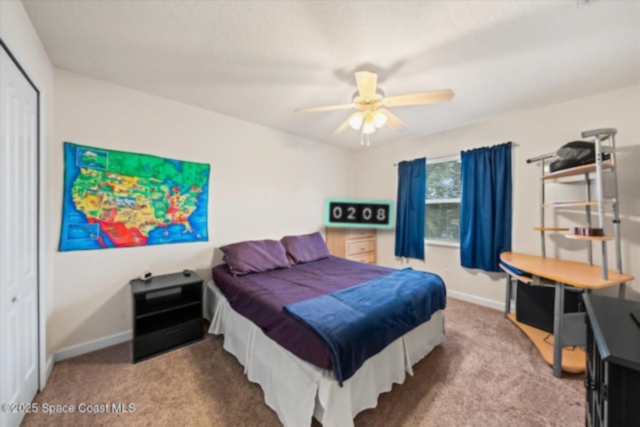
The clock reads h=2 m=8
